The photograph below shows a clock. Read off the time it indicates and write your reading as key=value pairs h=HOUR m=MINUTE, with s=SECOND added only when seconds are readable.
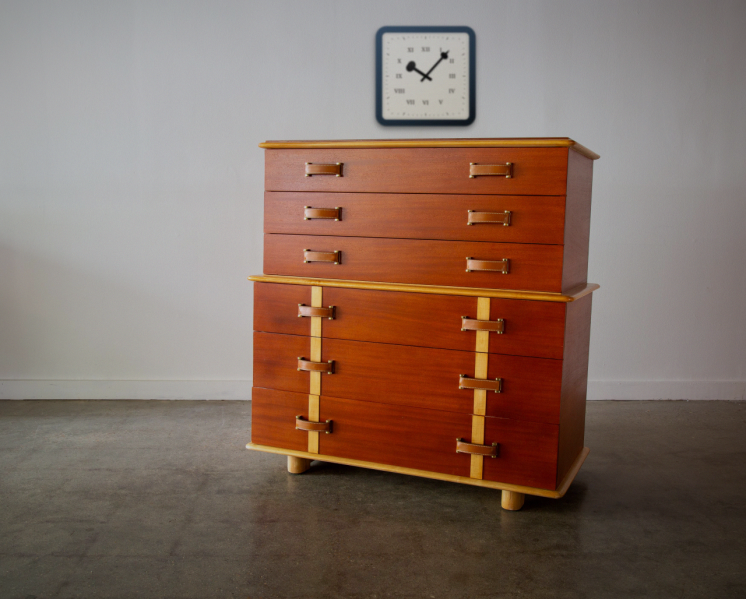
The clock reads h=10 m=7
